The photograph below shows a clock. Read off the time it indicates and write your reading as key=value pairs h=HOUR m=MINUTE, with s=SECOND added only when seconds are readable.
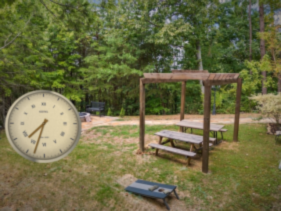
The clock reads h=7 m=33
